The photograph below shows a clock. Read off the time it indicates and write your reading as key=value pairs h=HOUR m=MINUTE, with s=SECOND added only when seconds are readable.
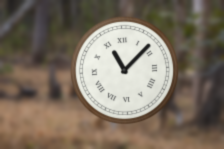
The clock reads h=11 m=8
